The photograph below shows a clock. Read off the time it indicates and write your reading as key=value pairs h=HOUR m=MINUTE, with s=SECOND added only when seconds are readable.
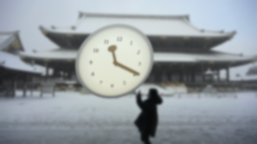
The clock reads h=11 m=19
